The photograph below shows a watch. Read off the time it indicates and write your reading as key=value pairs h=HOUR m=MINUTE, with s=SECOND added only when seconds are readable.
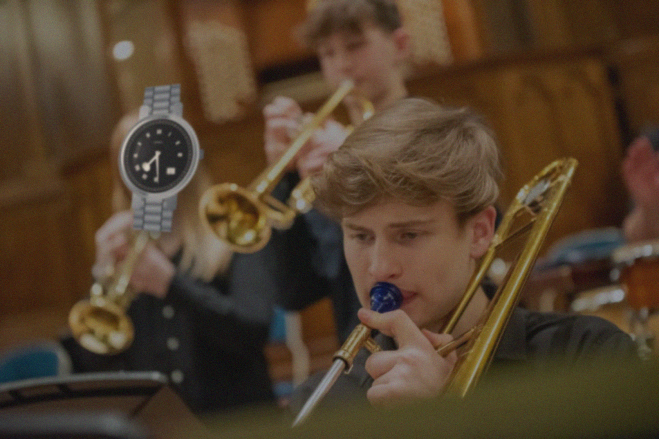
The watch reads h=7 m=29
